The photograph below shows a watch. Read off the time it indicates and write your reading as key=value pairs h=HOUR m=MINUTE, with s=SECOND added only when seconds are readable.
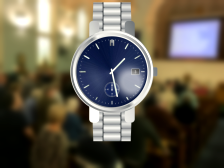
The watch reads h=1 m=28
